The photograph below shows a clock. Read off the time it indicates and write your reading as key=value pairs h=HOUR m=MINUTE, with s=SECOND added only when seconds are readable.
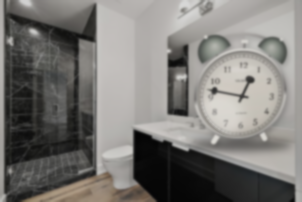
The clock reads h=12 m=47
